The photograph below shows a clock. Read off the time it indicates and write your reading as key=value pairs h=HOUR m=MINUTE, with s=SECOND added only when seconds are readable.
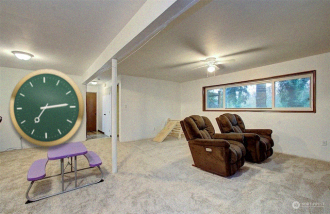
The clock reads h=7 m=14
